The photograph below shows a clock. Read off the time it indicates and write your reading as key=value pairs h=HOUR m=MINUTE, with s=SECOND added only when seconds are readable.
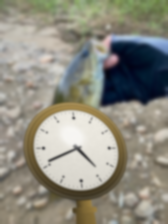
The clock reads h=4 m=41
